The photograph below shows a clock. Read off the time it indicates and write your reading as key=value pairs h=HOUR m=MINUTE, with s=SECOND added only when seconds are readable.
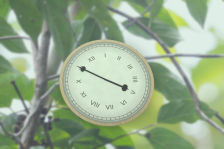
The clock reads h=4 m=55
